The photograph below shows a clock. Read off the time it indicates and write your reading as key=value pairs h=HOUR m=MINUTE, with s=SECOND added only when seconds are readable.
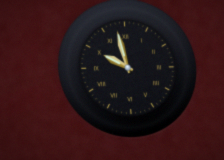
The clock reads h=9 m=58
